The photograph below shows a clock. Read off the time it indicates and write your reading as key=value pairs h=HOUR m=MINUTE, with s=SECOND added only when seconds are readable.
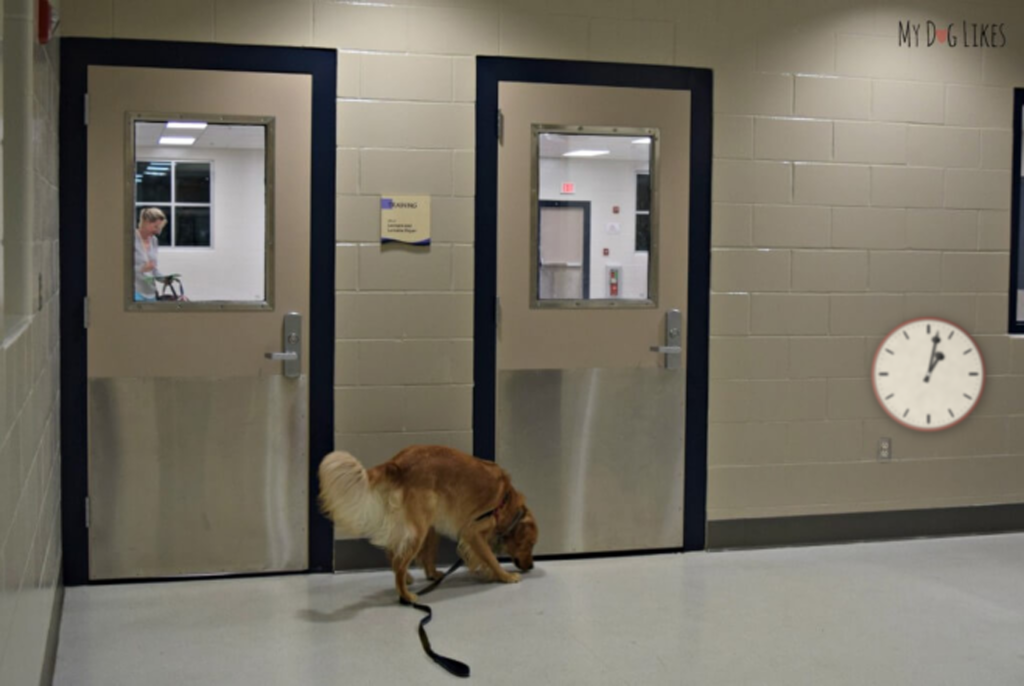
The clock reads h=1 m=2
